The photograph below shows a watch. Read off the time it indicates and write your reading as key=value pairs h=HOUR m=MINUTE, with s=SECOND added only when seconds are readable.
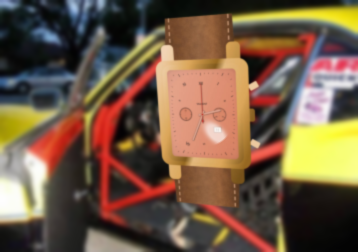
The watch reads h=2 m=34
